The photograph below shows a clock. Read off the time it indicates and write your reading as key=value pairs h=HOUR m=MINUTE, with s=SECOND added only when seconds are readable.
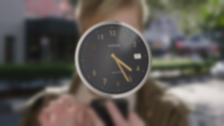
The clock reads h=4 m=26
